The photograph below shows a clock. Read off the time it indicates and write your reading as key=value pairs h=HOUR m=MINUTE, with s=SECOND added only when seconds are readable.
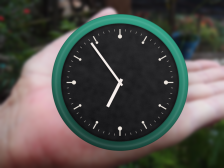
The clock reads h=6 m=54
